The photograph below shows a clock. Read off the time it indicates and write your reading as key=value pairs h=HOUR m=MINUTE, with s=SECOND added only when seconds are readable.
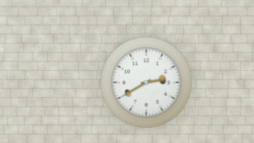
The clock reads h=2 m=40
